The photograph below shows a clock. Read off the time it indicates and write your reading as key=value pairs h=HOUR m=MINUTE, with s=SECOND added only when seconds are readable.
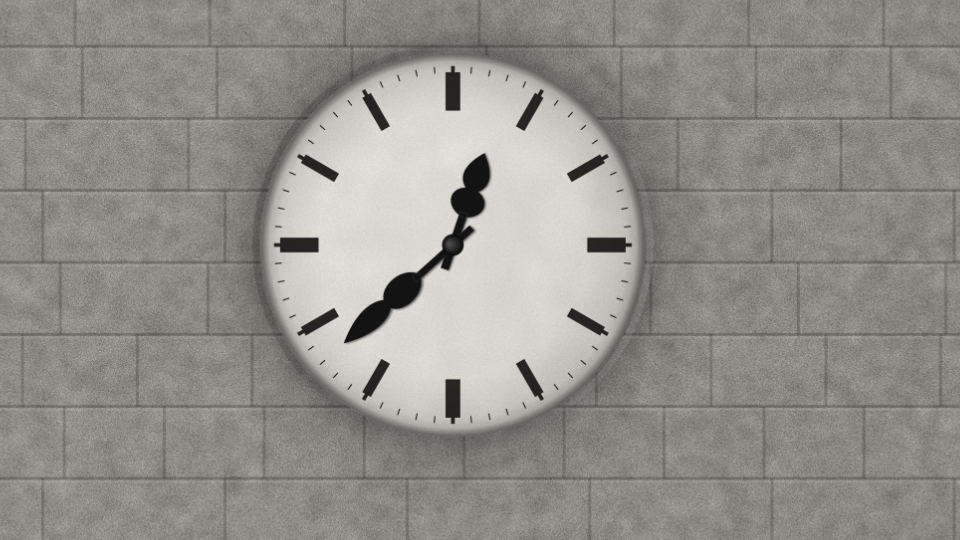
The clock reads h=12 m=38
